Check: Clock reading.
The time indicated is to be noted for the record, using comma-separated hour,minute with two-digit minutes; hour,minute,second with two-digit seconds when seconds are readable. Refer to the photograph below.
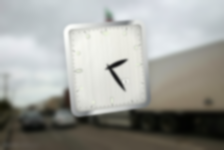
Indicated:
2,25
